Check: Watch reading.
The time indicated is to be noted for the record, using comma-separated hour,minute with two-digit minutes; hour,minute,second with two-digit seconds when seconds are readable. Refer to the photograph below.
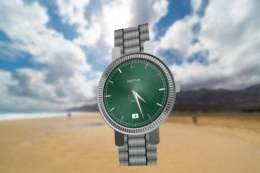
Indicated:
4,27
